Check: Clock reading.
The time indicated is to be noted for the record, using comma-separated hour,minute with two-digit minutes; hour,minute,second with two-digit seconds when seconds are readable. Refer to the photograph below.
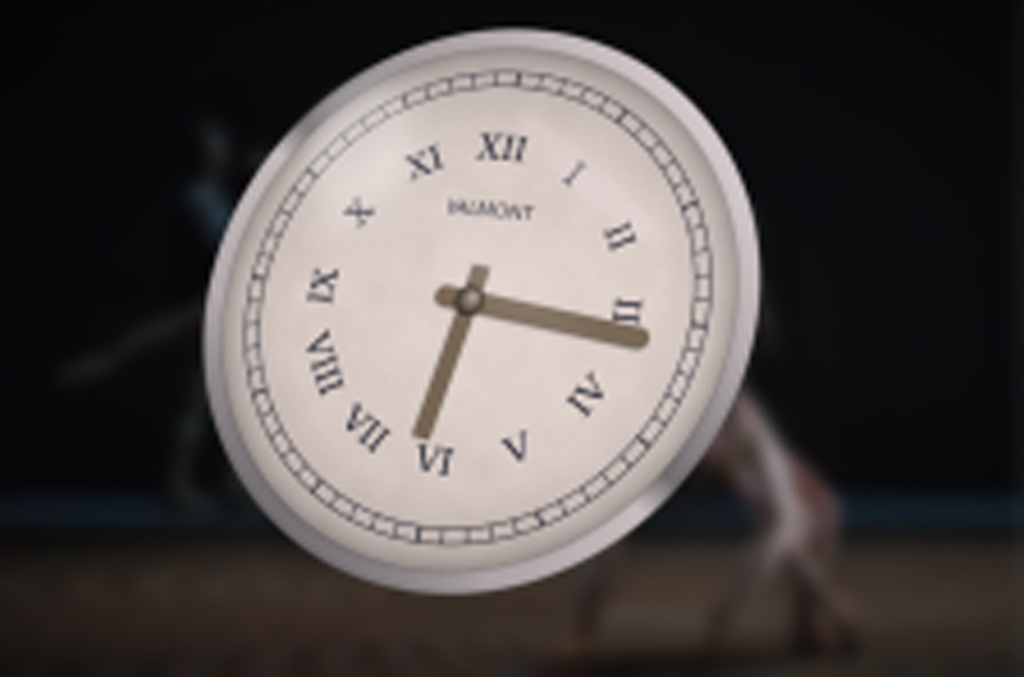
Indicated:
6,16
